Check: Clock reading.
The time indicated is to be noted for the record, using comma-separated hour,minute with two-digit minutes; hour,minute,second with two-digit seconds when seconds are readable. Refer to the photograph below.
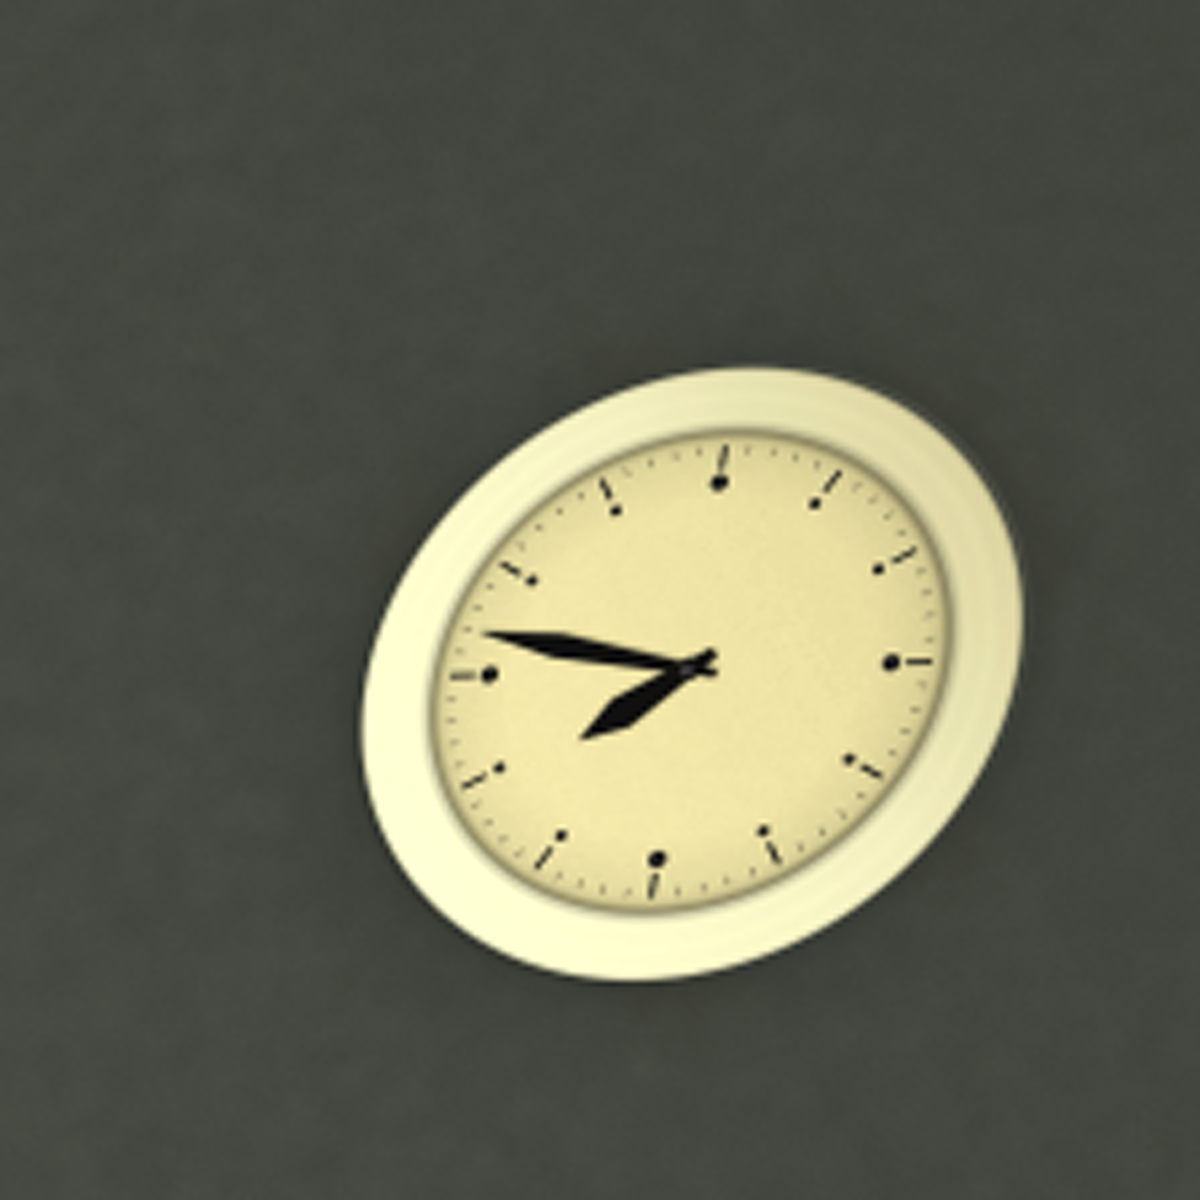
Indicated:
7,47
